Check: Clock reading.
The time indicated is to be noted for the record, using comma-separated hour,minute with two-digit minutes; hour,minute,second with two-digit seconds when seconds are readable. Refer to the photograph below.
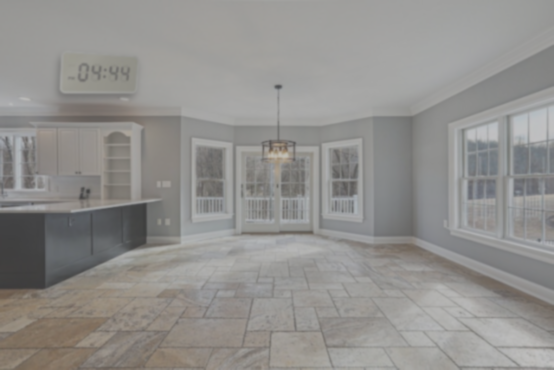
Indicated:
4,44
